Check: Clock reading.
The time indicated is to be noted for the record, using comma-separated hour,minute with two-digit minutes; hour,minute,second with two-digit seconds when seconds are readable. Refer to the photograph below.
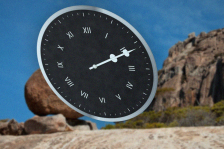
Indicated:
2,11
